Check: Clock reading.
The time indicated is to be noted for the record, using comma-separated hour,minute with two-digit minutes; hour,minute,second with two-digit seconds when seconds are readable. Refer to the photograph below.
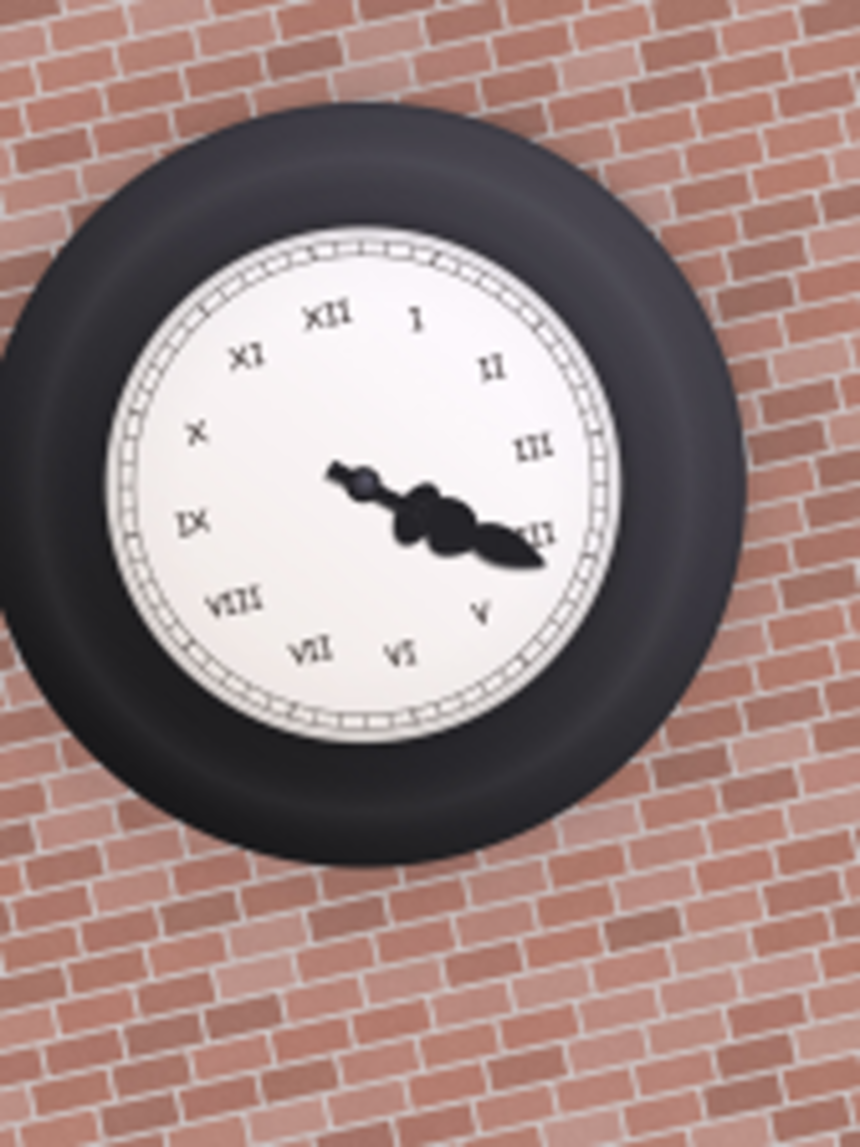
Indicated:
4,21
